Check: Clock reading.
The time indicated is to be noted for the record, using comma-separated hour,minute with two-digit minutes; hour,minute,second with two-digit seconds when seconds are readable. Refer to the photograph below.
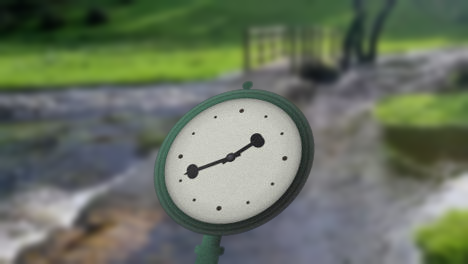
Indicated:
1,41
